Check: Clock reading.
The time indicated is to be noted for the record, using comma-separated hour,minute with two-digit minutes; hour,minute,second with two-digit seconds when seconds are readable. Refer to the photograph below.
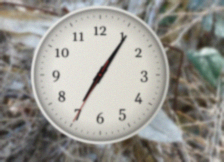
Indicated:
7,05,35
